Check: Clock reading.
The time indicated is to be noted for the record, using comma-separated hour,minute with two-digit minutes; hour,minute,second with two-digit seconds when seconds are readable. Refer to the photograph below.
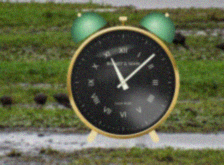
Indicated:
11,08
